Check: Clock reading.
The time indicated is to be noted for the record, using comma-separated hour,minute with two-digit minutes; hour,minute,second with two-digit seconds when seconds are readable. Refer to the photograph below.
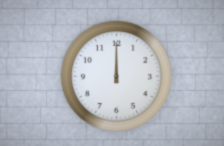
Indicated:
12,00
